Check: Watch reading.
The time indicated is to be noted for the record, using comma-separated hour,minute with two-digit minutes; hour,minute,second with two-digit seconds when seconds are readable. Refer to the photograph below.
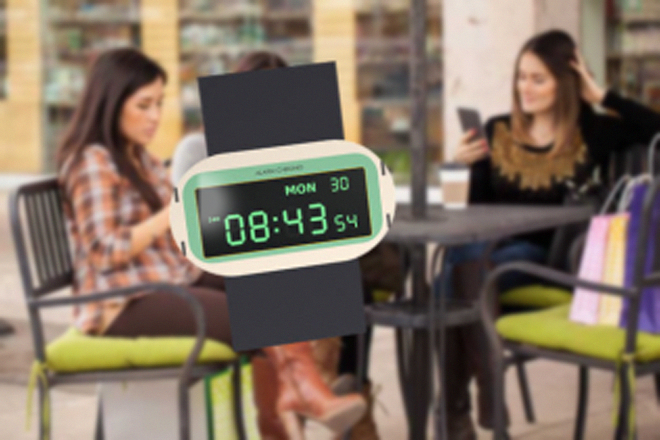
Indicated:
8,43,54
